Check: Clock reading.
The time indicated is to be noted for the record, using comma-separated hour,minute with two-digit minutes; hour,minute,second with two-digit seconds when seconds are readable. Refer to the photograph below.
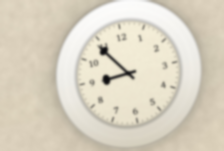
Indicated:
8,54
